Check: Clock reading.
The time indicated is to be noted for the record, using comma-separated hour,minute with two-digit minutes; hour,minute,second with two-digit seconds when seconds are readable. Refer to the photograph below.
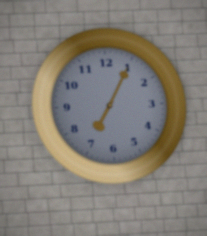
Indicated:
7,05
